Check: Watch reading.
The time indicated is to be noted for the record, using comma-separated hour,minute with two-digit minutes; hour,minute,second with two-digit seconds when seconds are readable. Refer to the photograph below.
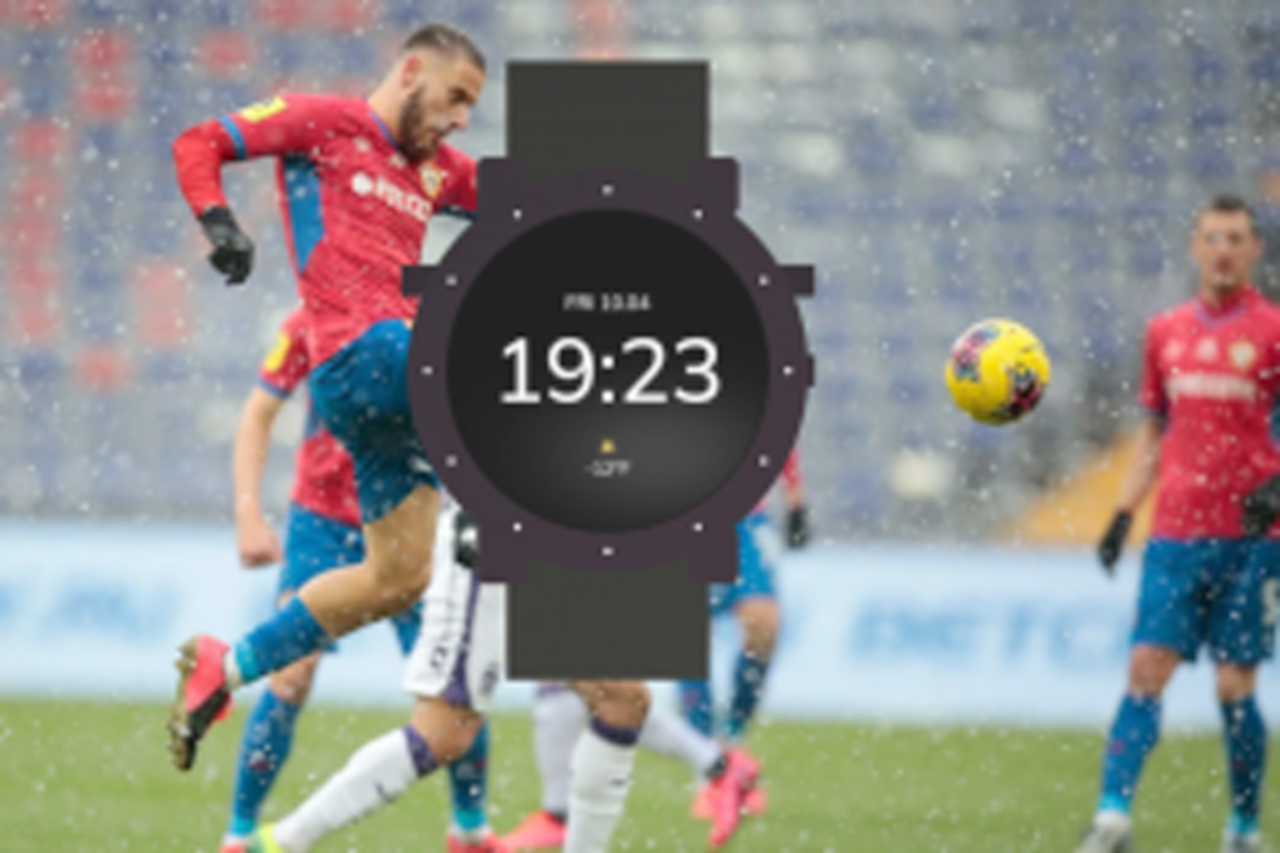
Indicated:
19,23
